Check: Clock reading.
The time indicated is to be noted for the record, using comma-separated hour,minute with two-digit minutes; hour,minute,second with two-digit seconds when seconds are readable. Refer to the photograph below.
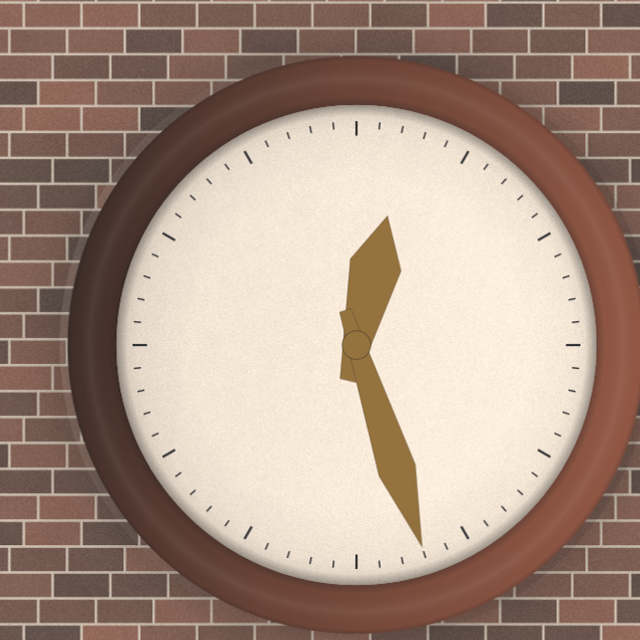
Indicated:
12,27
